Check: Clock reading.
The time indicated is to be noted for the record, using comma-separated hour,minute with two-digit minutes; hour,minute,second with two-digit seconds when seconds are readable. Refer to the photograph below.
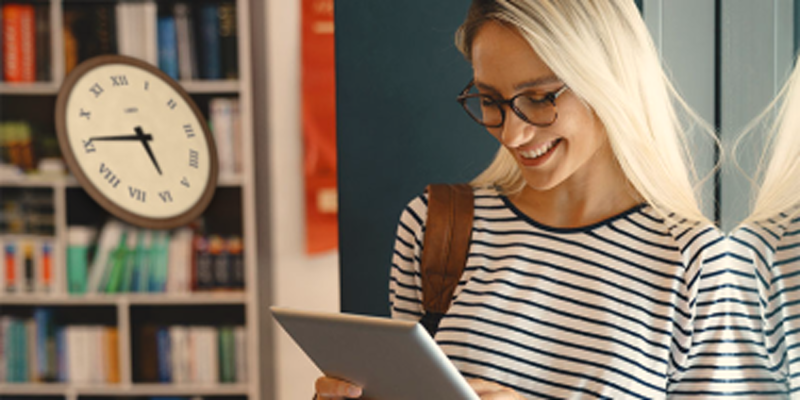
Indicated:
5,46
